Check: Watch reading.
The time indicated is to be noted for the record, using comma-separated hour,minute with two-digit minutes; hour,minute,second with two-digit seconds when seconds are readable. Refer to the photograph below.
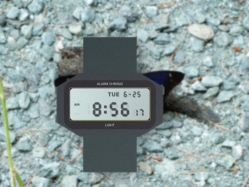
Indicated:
8,56,17
